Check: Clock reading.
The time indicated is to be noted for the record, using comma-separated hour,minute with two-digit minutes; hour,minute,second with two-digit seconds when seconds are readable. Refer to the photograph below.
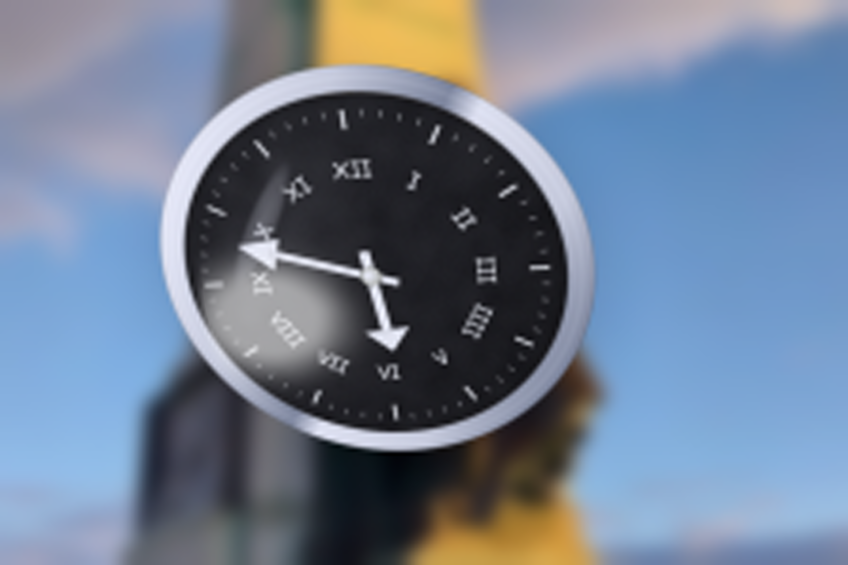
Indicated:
5,48
